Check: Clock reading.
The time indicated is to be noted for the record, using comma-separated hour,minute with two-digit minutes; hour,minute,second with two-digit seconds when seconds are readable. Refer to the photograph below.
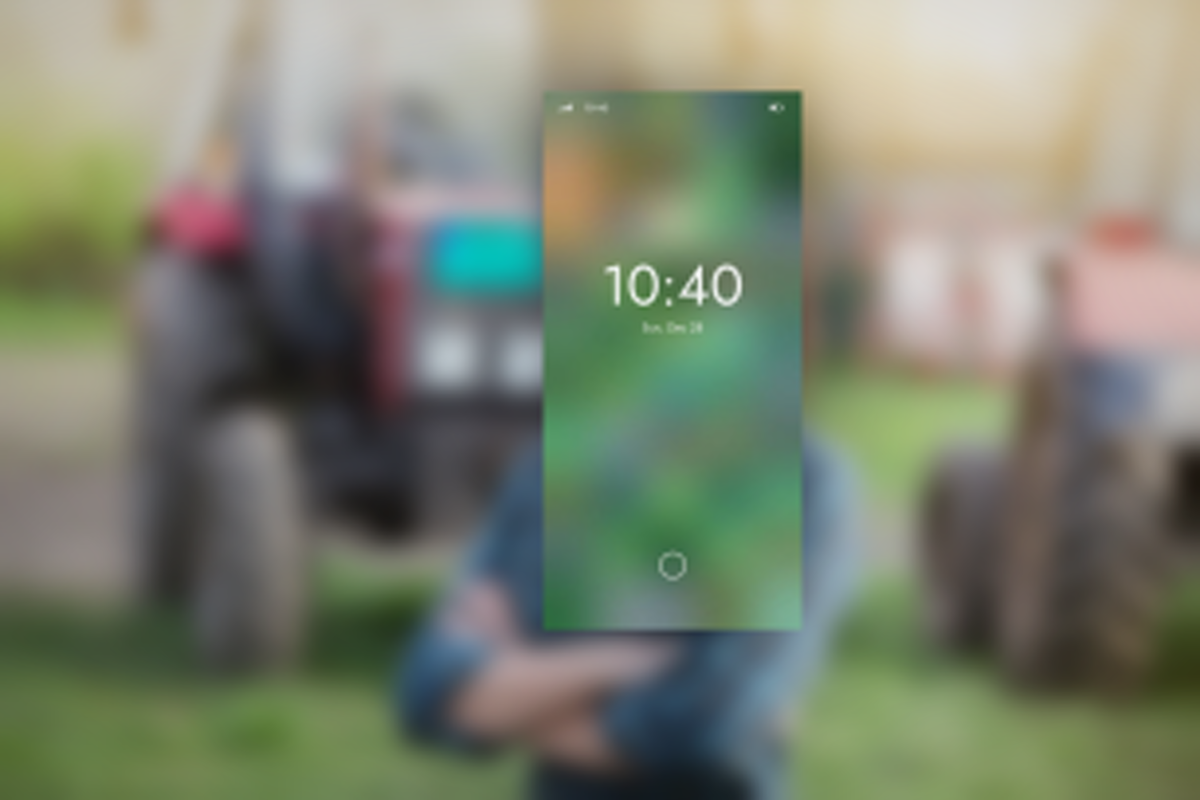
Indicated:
10,40
